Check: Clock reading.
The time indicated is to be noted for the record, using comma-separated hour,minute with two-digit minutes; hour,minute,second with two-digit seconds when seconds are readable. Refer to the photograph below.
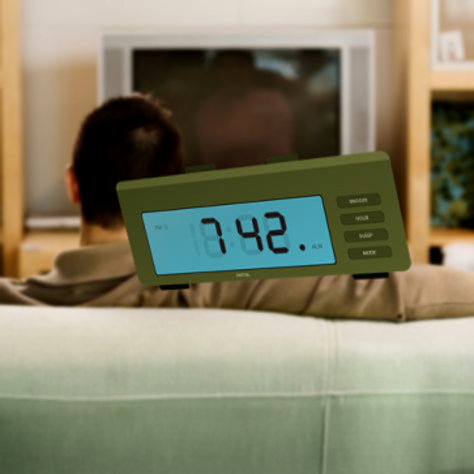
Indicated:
7,42
